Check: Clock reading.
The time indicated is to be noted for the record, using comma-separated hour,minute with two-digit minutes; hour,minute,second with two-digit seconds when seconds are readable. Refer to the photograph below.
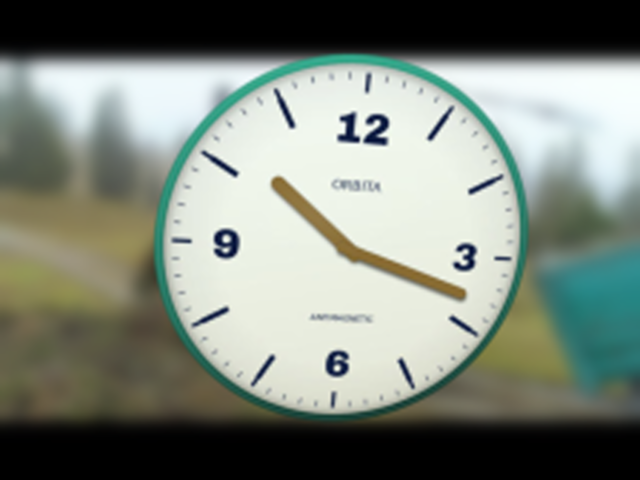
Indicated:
10,18
